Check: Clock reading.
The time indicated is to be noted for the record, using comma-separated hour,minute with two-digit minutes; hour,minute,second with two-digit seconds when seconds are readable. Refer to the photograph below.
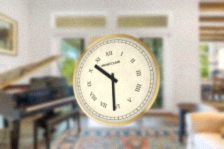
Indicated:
10,31
